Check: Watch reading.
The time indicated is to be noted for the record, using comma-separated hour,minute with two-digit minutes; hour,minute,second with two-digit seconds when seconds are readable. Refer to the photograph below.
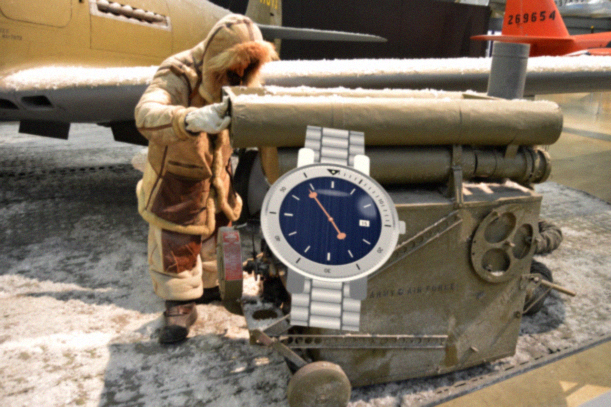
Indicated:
4,54
